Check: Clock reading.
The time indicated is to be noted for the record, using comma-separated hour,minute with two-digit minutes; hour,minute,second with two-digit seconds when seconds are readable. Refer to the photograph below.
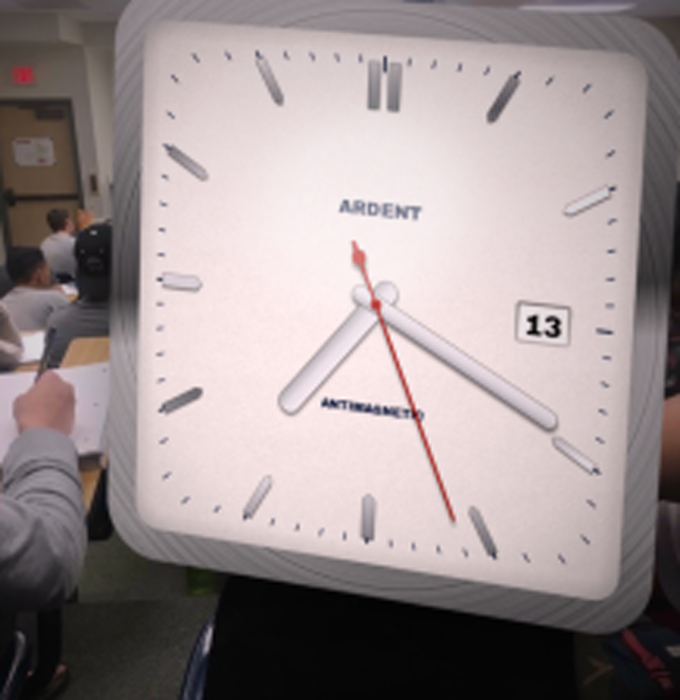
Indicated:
7,19,26
